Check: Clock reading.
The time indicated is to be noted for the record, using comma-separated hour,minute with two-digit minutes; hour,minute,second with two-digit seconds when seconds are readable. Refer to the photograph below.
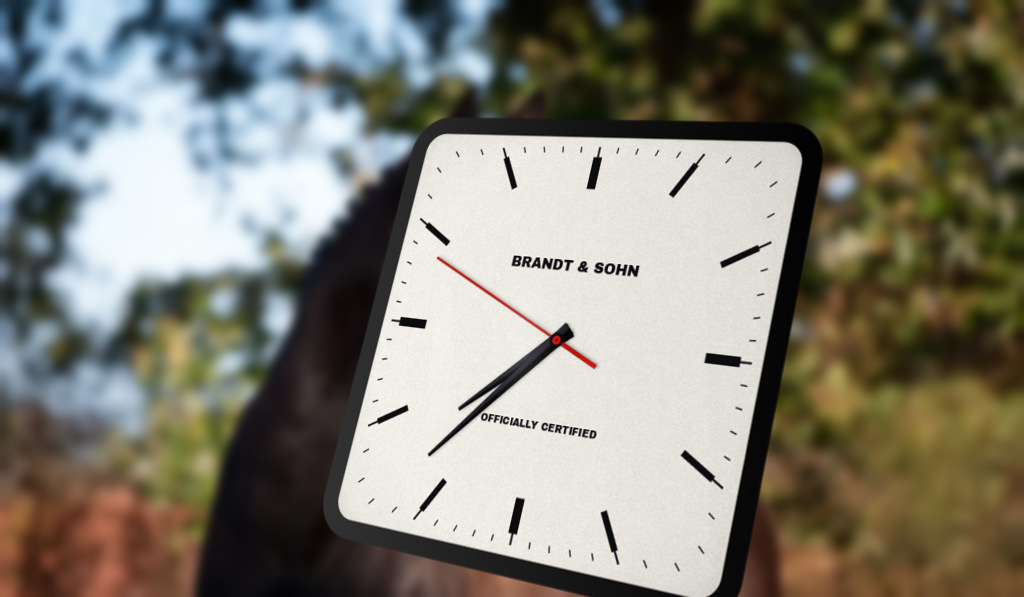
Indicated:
7,36,49
